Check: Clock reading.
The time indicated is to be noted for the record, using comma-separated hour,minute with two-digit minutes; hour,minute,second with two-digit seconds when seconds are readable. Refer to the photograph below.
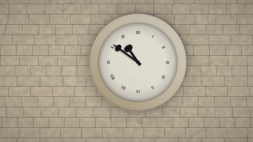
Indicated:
10,51
